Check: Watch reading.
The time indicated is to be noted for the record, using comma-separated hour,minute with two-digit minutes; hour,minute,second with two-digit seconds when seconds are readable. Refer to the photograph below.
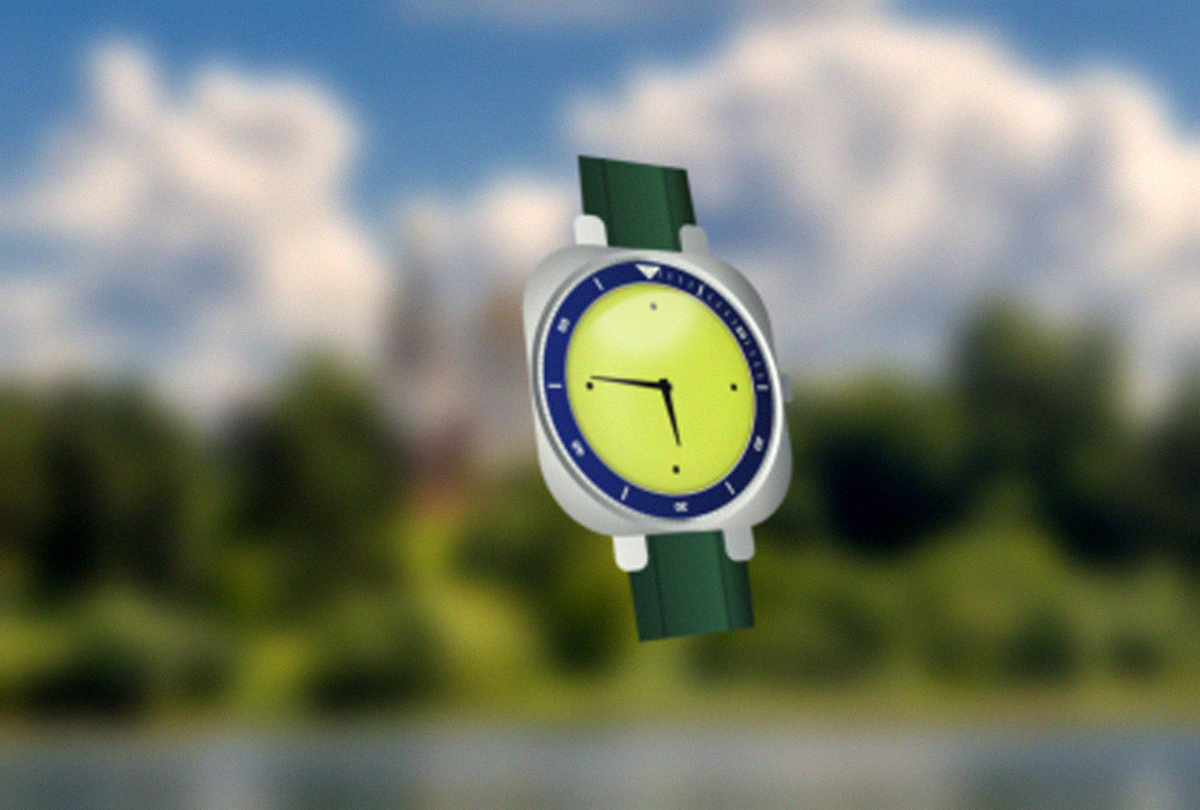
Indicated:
5,46
